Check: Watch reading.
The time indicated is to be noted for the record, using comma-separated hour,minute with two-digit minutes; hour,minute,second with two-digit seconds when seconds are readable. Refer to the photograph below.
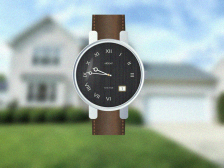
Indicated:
9,46
